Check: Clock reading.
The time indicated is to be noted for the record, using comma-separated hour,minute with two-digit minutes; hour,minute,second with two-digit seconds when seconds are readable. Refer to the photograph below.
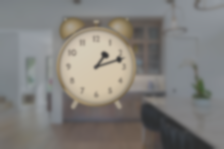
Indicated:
1,12
